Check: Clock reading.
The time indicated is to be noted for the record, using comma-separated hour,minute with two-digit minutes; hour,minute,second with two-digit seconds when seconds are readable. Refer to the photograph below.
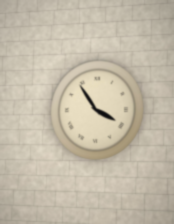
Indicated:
3,54
